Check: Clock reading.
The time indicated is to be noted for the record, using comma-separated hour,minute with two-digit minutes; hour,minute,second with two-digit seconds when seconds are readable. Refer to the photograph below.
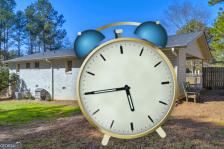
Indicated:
5,45
